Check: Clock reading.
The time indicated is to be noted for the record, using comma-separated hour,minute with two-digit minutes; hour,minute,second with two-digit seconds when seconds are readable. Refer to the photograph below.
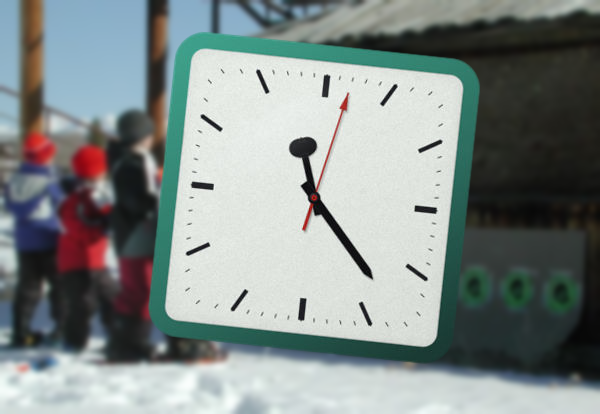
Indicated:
11,23,02
